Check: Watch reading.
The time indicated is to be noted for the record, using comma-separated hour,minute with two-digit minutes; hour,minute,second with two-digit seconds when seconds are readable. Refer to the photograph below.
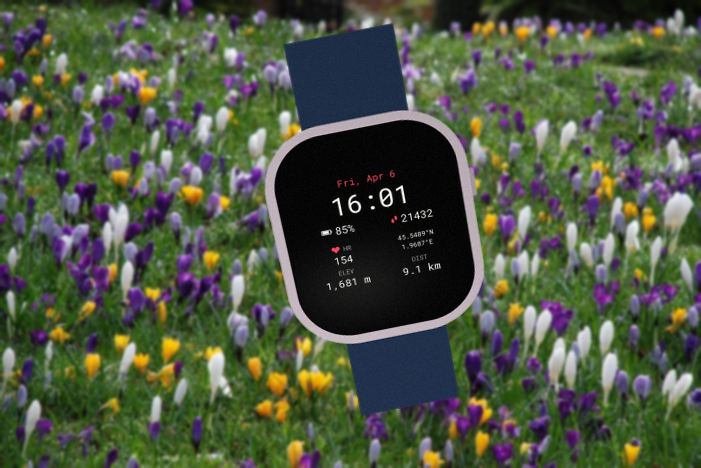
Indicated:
16,01
